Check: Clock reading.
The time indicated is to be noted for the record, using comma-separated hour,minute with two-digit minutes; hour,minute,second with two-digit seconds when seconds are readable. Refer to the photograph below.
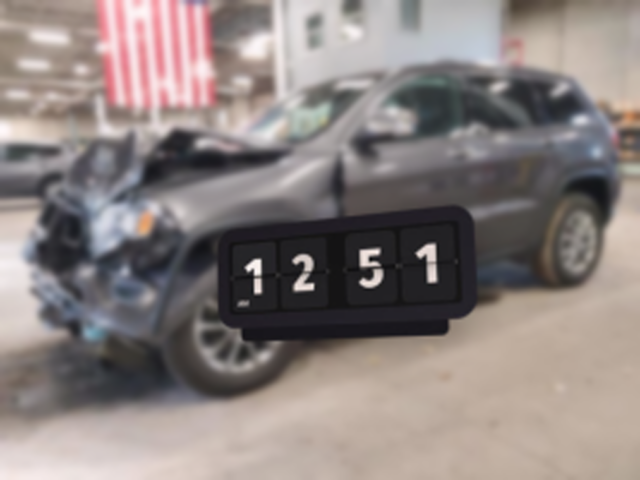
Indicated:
12,51
